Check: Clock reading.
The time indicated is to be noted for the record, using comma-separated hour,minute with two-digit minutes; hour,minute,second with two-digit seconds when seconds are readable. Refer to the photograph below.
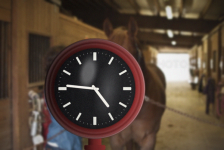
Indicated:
4,46
